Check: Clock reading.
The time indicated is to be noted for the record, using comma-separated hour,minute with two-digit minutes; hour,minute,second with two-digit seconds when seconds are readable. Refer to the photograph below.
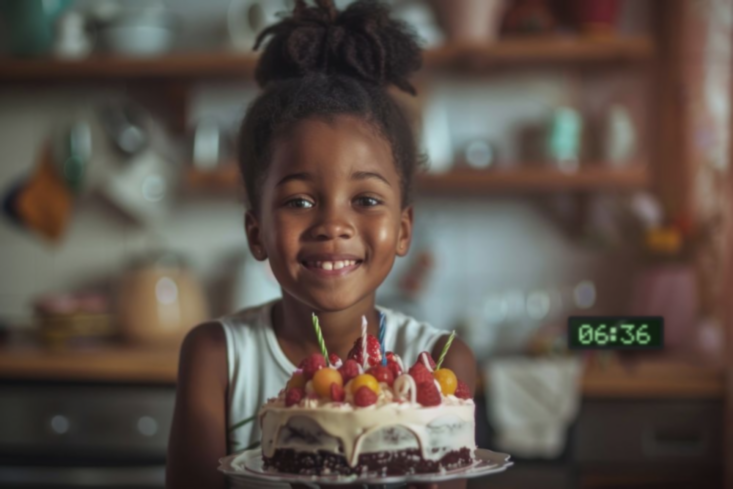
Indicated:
6,36
